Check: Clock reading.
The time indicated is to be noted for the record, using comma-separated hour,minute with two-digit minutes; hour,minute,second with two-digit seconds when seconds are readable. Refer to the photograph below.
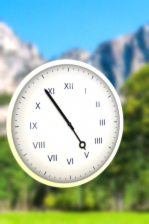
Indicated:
4,54
